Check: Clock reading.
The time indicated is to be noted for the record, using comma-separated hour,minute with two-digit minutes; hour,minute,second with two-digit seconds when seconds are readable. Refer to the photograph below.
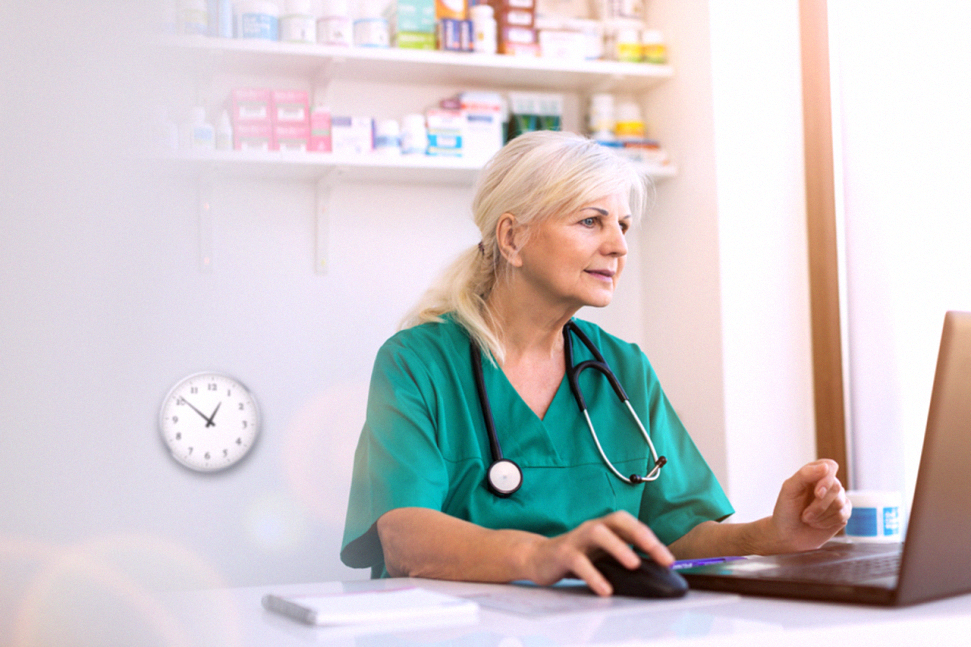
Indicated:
12,51
